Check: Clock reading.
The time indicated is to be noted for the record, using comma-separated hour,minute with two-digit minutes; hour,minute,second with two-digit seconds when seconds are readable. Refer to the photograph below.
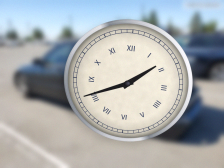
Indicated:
1,41
